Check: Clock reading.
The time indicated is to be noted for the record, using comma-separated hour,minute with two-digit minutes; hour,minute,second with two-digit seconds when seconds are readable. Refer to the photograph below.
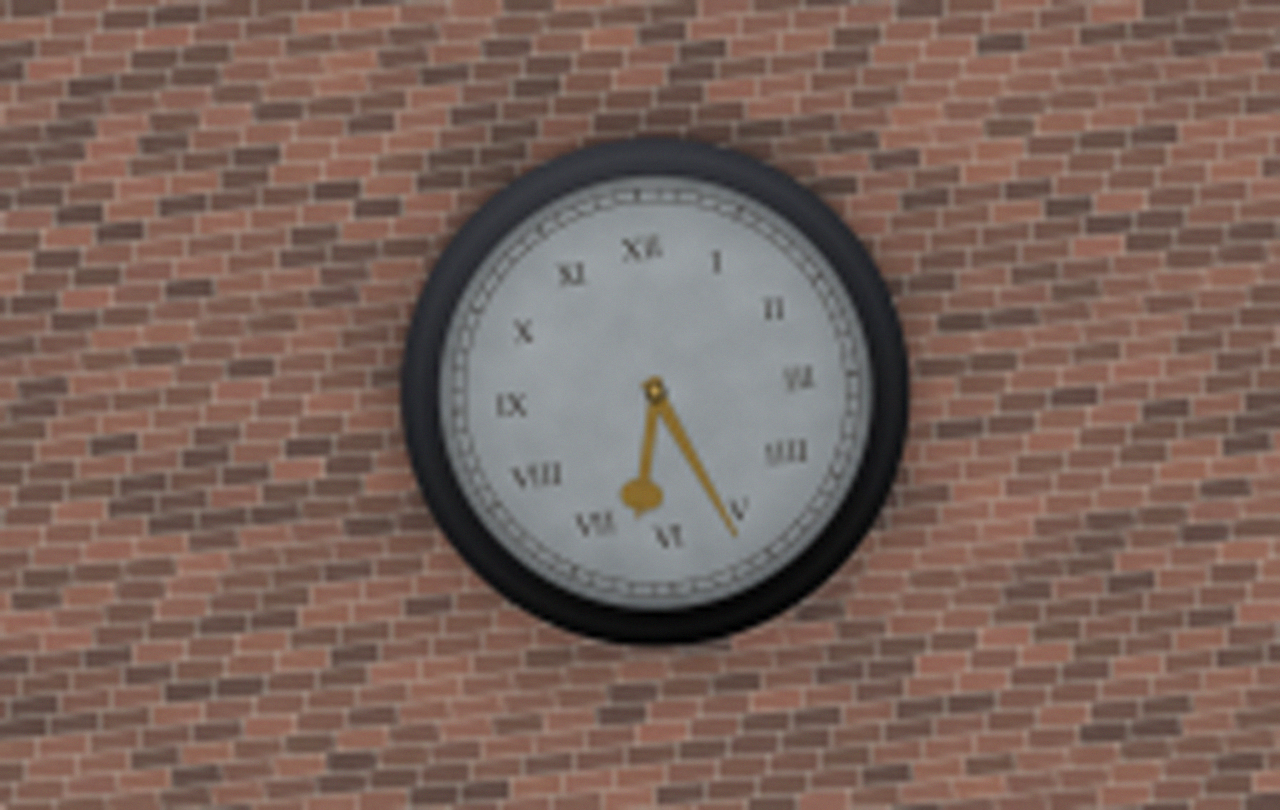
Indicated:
6,26
